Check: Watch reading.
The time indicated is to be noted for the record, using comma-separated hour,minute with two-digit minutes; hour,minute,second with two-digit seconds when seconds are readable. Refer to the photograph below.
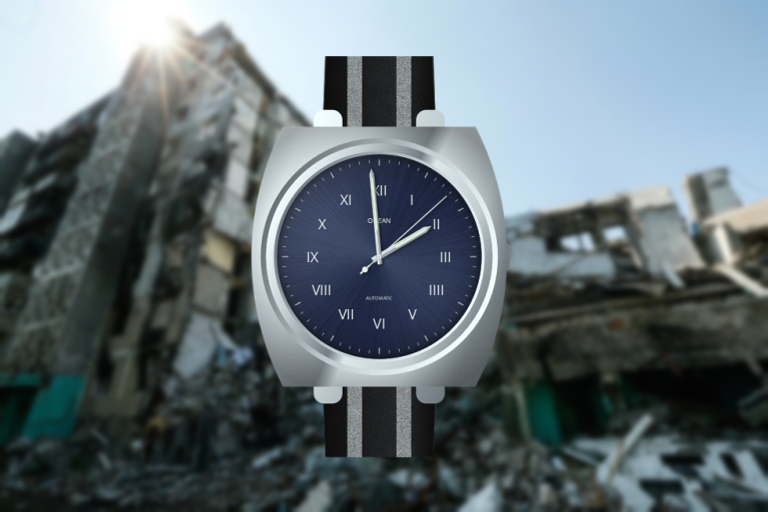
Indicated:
1,59,08
